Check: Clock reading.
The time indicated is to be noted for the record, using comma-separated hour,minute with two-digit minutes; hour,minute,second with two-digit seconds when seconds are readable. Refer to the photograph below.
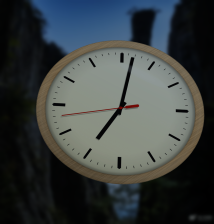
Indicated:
7,01,43
